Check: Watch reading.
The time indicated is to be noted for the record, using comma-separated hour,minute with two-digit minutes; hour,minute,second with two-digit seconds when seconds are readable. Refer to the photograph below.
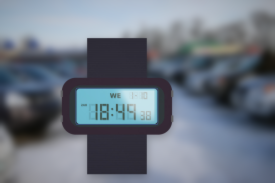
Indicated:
18,49,38
